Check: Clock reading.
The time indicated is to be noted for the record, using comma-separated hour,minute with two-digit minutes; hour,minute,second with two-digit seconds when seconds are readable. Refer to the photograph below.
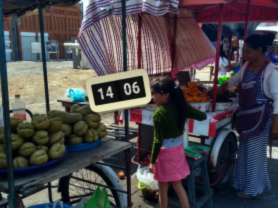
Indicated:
14,06
